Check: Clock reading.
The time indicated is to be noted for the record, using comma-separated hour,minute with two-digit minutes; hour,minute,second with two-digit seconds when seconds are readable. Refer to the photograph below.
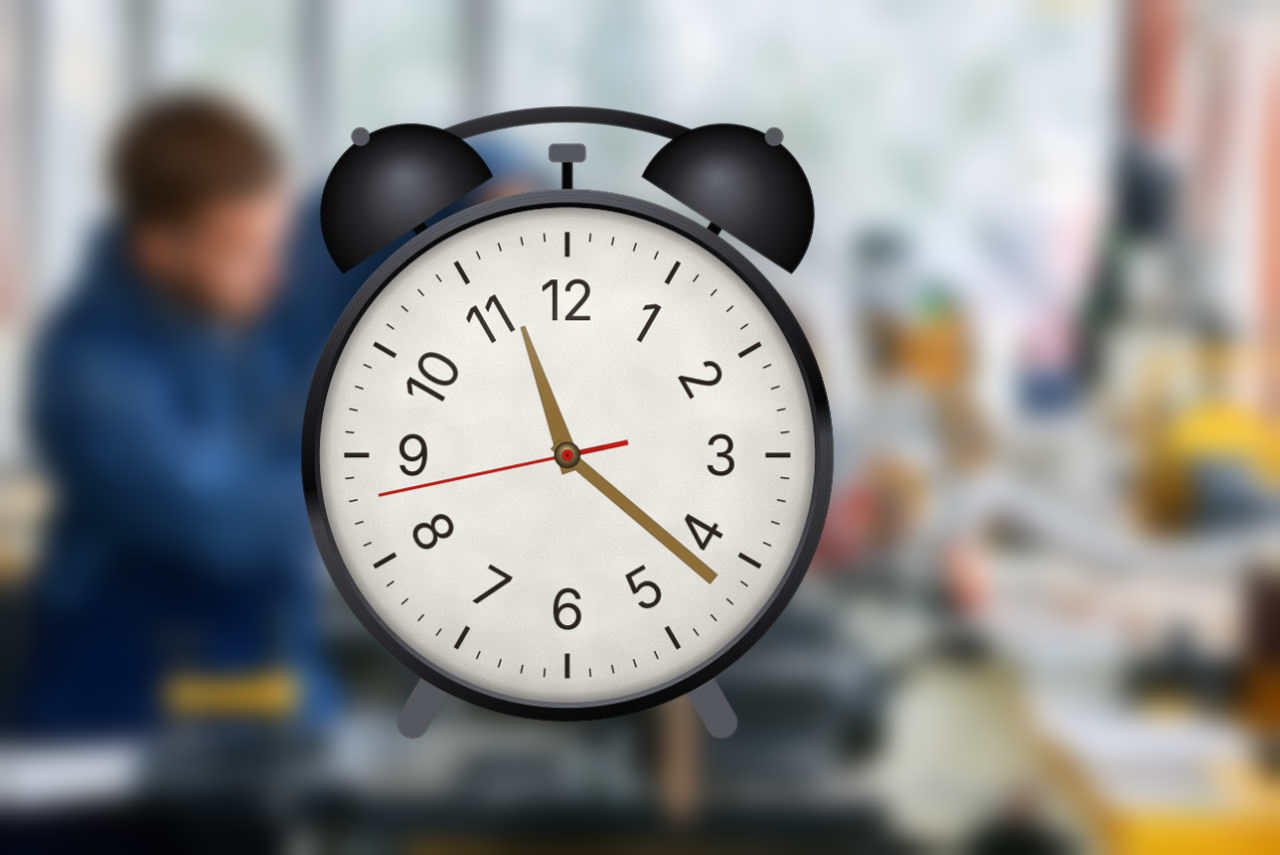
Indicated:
11,21,43
